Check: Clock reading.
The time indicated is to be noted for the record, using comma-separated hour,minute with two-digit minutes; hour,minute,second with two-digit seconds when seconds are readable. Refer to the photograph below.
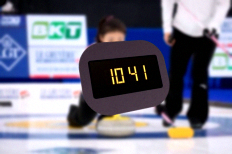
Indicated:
10,41
